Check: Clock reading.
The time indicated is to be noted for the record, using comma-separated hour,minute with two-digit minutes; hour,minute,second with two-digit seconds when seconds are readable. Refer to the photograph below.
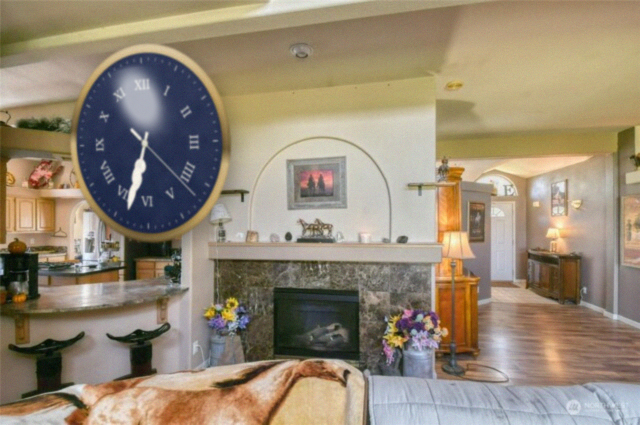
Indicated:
6,33,22
